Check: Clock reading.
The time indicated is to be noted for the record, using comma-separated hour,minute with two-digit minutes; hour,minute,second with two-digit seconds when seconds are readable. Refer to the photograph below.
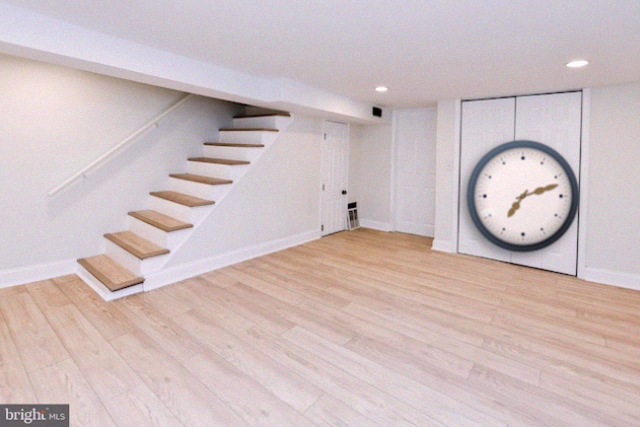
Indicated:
7,12
